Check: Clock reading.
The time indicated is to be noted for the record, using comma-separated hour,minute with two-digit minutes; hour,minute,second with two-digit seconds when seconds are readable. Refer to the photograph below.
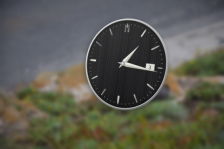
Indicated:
1,16
